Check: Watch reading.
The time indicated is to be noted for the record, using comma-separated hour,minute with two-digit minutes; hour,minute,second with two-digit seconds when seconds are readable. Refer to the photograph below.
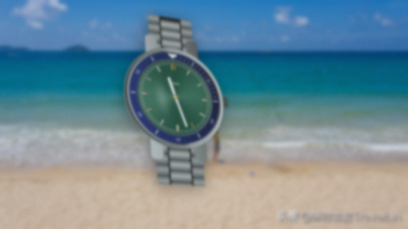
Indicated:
11,27
